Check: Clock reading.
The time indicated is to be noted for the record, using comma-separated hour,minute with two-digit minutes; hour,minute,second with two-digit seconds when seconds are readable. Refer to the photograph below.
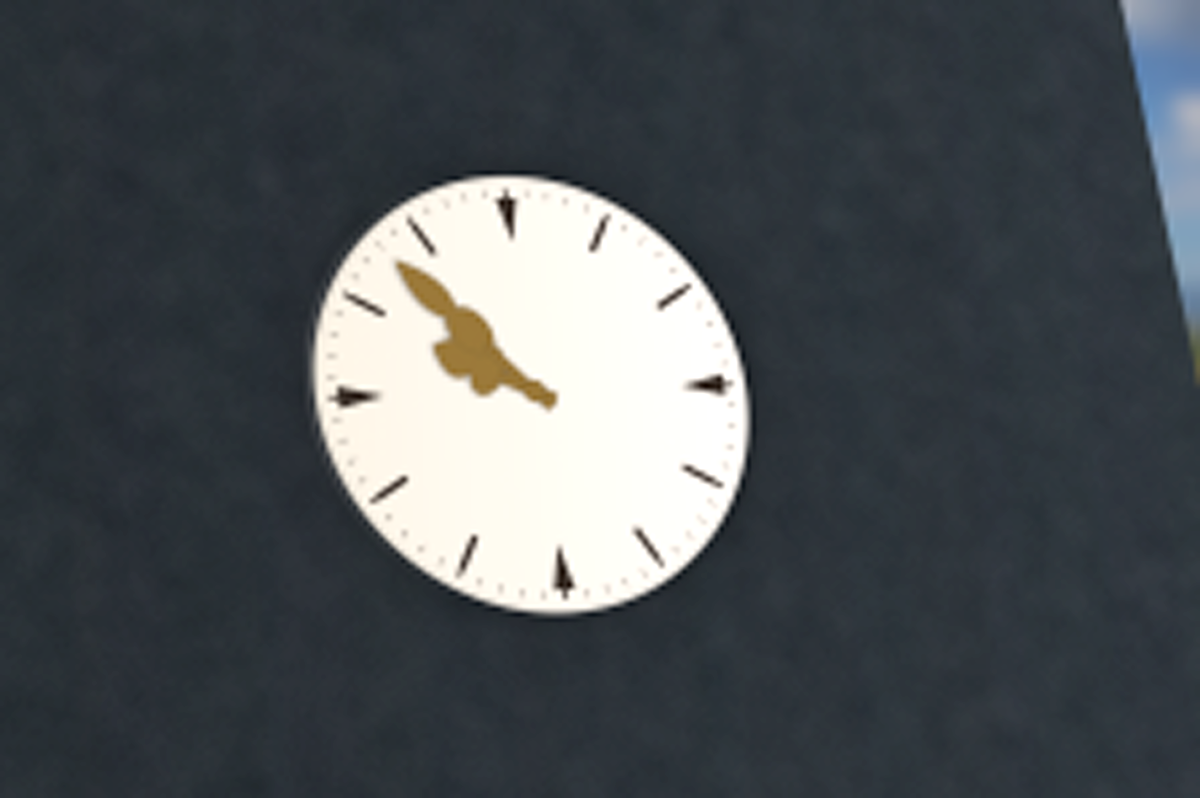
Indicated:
9,53
